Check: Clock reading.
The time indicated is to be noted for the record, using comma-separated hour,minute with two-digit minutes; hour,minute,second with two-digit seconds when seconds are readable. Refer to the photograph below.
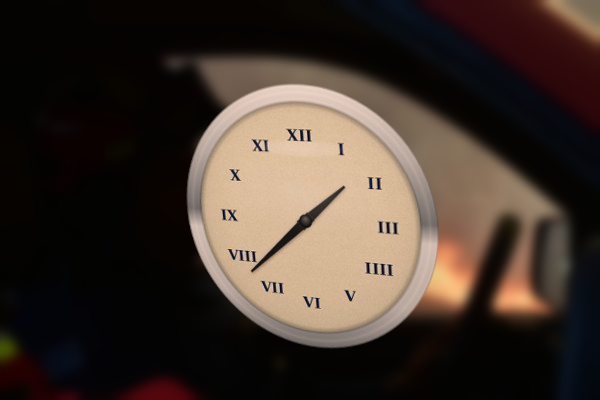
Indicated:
1,38
